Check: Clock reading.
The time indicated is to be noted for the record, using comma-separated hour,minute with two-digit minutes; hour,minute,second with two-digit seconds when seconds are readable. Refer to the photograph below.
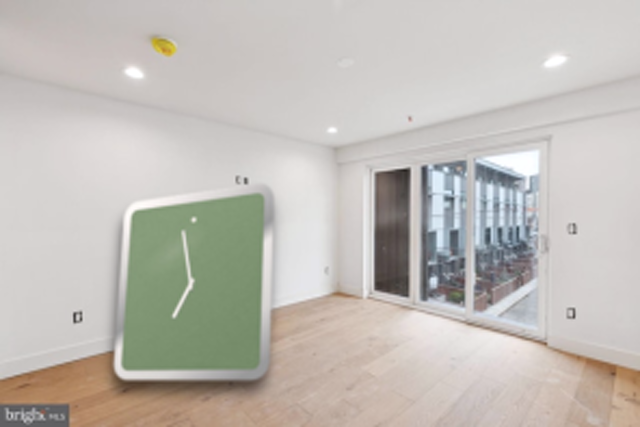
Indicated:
6,58
